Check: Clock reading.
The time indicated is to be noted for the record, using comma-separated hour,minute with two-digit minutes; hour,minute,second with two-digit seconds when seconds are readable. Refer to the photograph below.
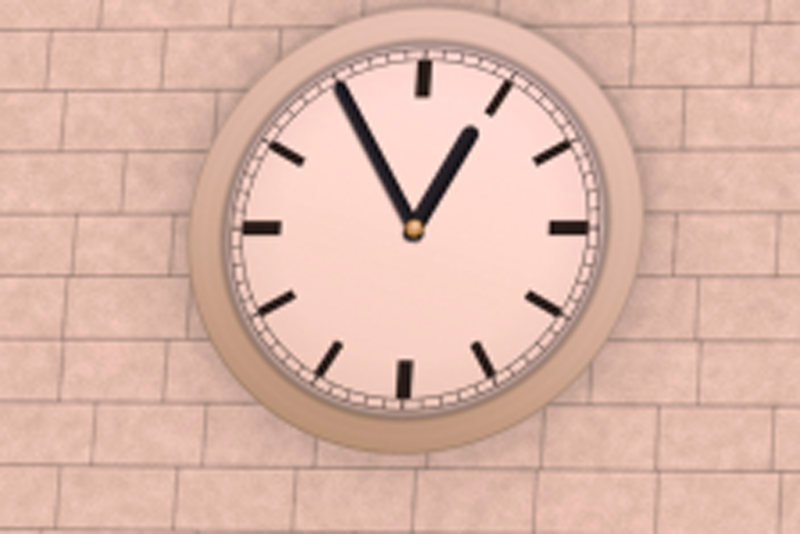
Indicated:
12,55
